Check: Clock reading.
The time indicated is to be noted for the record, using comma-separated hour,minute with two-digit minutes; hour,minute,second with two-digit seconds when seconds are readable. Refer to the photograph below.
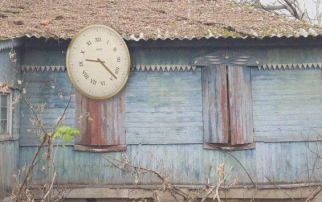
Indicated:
9,23
